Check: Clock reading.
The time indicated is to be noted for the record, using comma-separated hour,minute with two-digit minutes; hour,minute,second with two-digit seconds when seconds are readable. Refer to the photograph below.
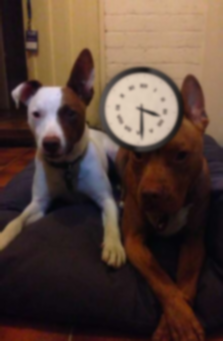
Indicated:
3,29
